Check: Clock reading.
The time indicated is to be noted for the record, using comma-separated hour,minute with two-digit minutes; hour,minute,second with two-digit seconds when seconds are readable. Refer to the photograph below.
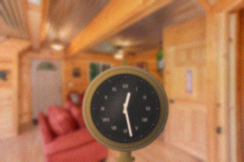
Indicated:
12,28
